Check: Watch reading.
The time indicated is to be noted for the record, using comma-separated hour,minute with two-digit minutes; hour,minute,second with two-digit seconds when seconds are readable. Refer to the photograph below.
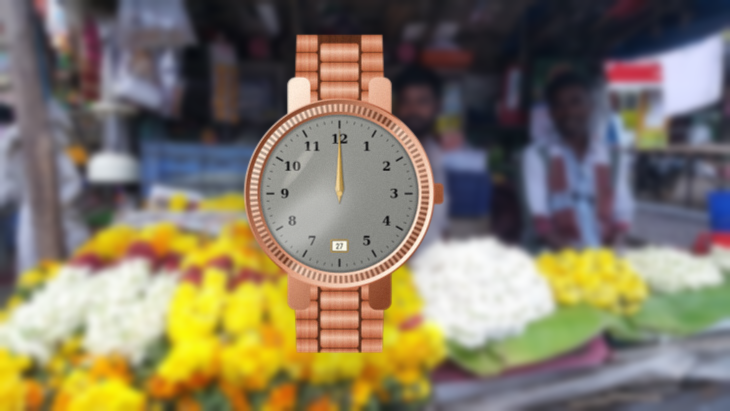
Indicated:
12,00
